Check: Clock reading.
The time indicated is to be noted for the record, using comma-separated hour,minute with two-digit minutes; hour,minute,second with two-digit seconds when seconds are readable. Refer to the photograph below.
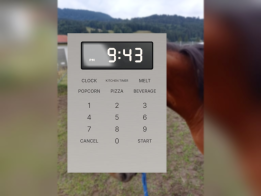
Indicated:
9,43
